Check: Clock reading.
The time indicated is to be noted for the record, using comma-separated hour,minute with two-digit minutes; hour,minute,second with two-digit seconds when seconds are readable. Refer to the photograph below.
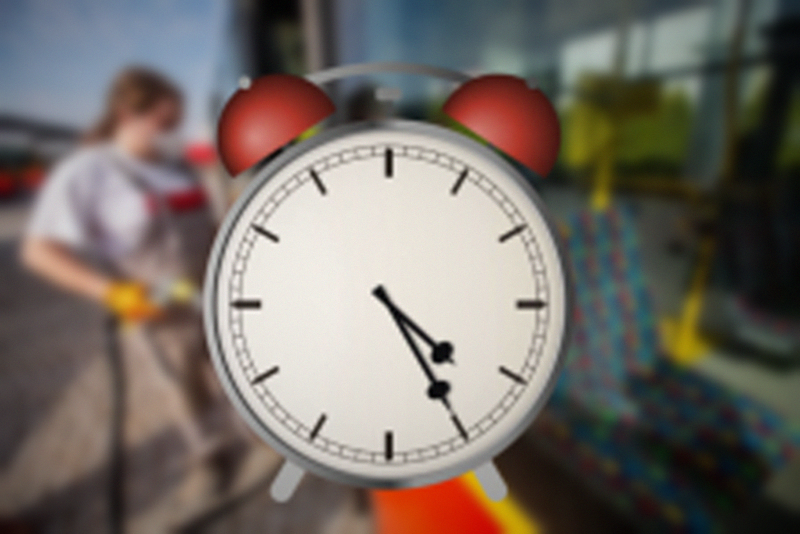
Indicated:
4,25
